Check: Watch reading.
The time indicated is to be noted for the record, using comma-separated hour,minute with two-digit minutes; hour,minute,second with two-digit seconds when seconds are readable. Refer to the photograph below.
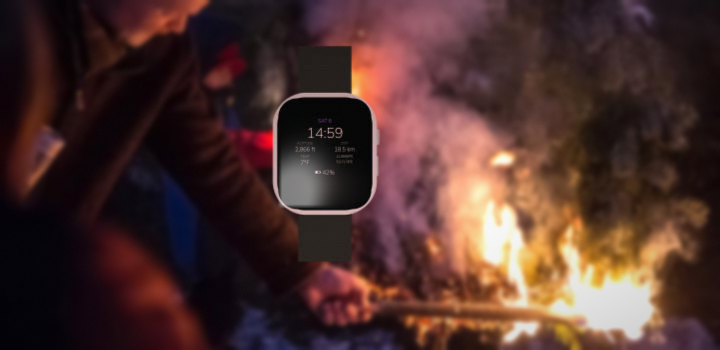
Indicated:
14,59
